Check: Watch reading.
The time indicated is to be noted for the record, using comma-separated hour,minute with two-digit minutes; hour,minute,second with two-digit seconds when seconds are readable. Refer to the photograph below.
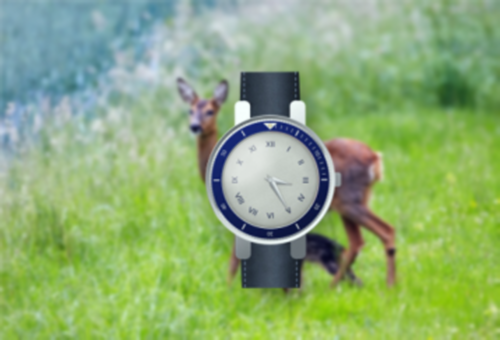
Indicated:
3,25
